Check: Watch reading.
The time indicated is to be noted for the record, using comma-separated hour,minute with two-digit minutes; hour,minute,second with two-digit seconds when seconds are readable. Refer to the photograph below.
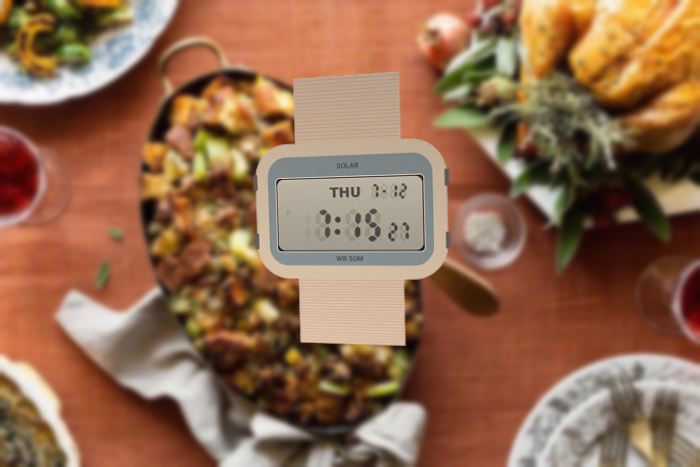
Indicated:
7,15,27
